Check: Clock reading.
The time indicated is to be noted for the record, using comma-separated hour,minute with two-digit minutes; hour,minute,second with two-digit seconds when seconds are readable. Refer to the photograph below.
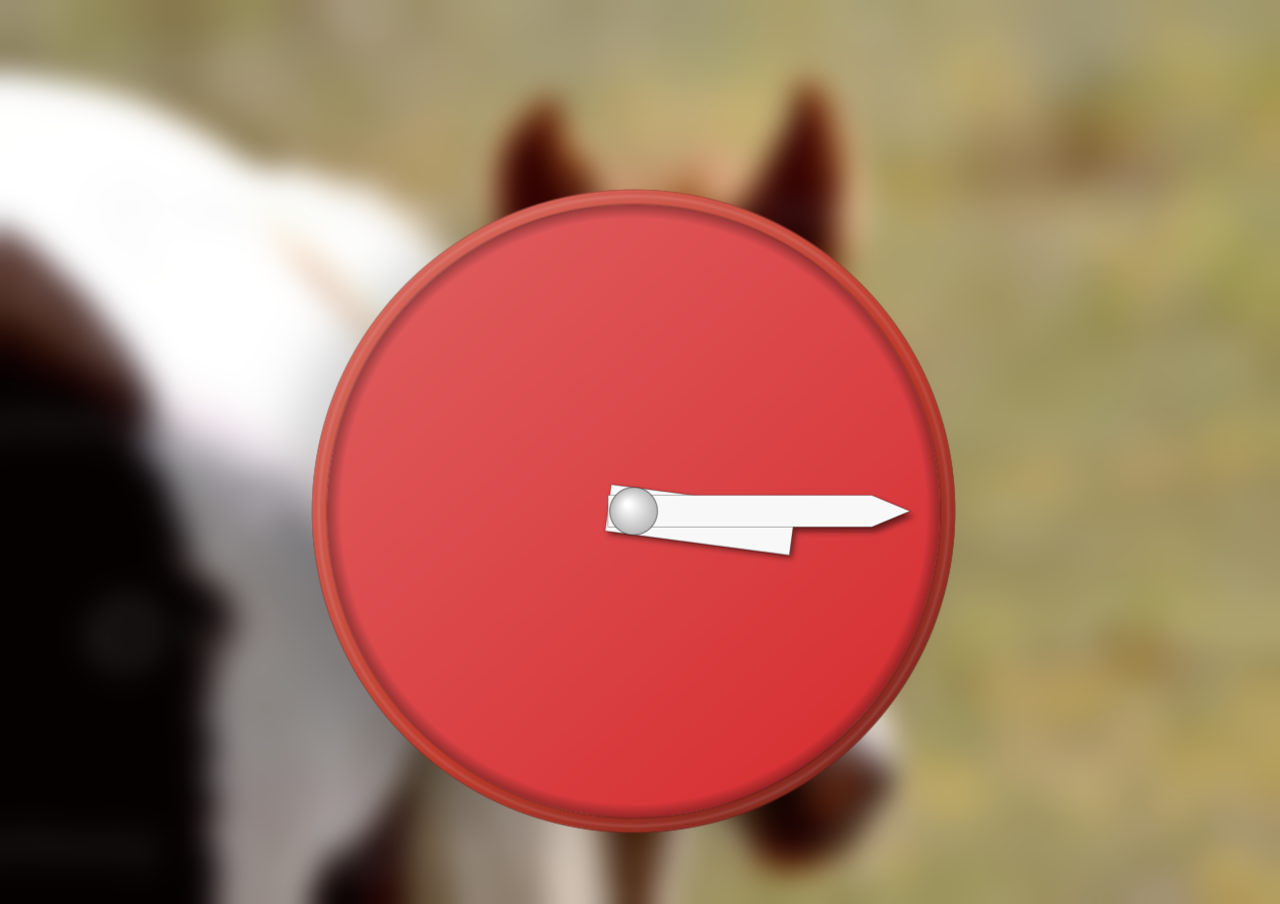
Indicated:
3,15
